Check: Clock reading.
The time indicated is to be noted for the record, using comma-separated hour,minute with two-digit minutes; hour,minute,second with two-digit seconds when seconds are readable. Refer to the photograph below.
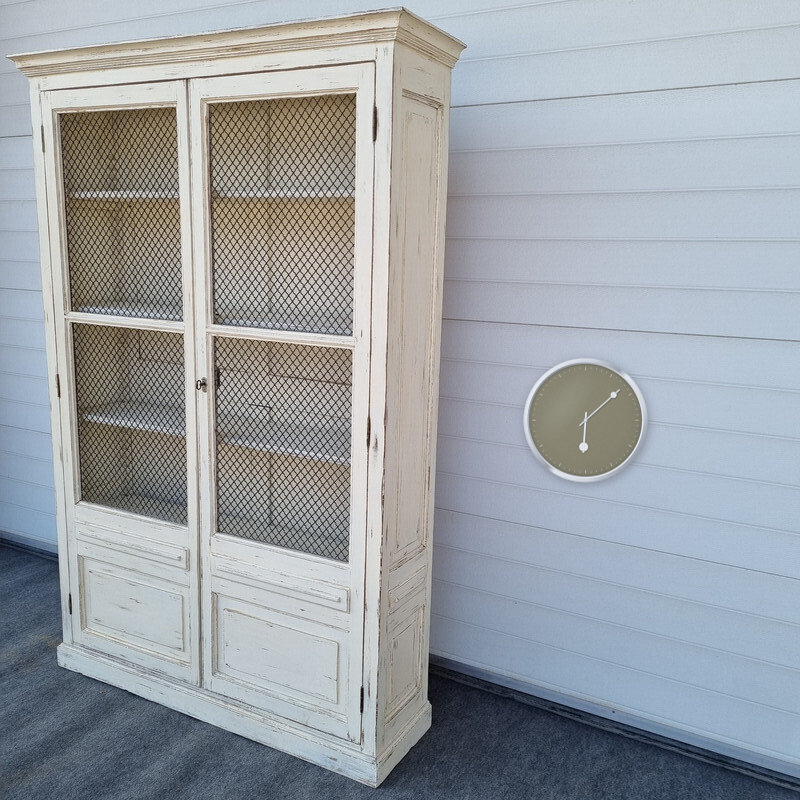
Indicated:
6,08
